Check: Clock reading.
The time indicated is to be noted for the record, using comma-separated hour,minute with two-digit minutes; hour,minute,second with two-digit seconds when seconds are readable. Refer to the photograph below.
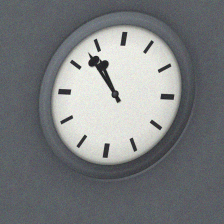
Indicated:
10,53
